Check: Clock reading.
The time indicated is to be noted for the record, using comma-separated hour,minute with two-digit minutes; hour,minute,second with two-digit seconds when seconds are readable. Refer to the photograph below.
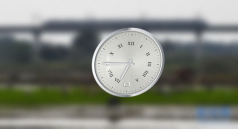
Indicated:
6,45
